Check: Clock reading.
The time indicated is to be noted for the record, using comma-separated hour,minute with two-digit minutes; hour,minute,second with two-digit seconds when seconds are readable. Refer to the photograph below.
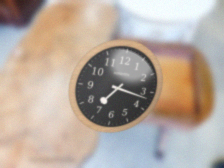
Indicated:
7,17
